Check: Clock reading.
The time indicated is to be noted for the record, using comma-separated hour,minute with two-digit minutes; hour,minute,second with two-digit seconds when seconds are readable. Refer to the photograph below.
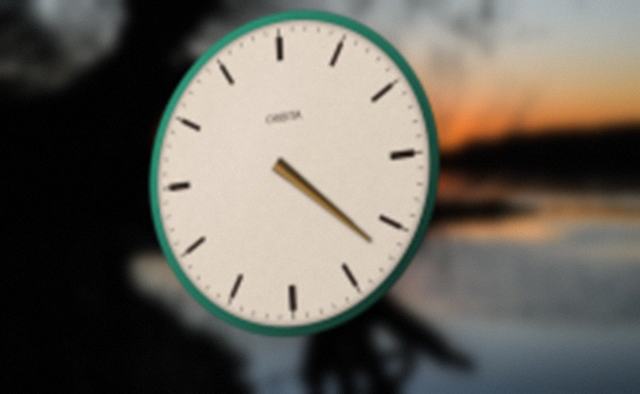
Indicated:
4,22
